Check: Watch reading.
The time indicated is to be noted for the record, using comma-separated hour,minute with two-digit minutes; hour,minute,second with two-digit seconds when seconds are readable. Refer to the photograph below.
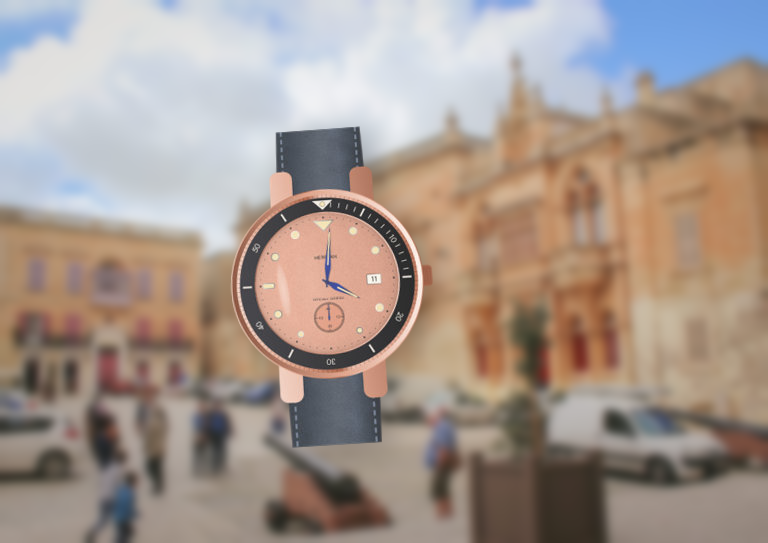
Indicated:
4,01
